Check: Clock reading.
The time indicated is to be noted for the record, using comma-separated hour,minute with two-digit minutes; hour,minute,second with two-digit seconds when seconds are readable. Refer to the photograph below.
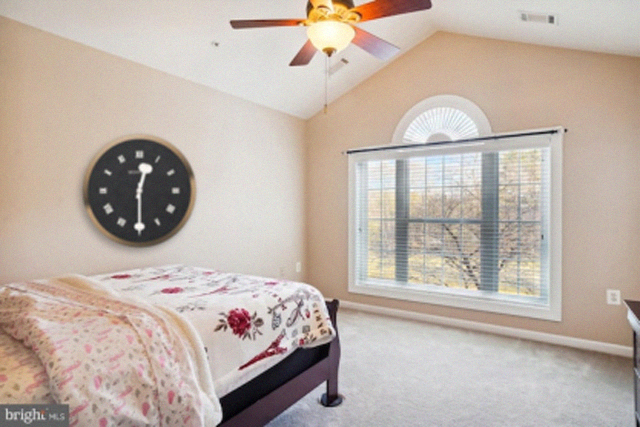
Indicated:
12,30
